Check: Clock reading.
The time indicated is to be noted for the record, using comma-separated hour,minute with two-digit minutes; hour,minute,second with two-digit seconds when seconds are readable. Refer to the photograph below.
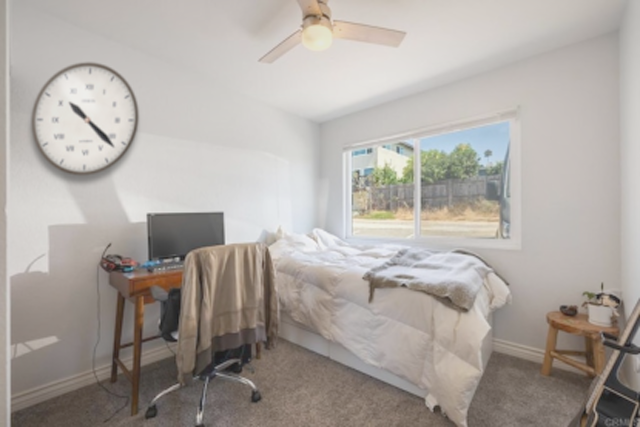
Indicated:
10,22
